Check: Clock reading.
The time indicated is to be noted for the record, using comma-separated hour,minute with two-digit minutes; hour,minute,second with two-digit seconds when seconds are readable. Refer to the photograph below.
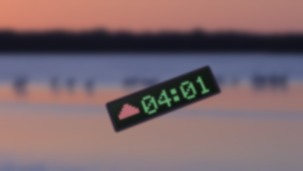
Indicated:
4,01
